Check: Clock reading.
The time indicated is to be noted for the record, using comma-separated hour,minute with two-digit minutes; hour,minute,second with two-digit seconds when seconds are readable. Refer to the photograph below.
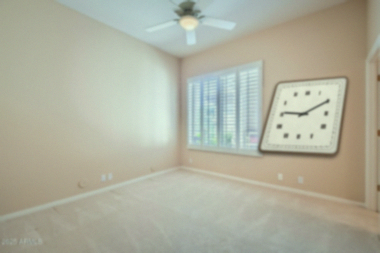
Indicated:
9,10
